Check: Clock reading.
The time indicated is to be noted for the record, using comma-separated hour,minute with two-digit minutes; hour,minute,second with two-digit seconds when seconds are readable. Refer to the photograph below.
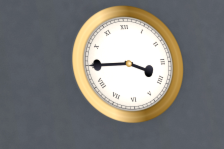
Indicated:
3,45
